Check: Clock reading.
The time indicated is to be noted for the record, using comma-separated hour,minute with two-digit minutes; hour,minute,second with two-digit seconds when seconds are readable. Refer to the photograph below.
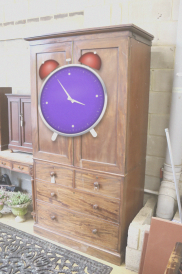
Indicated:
3,55
